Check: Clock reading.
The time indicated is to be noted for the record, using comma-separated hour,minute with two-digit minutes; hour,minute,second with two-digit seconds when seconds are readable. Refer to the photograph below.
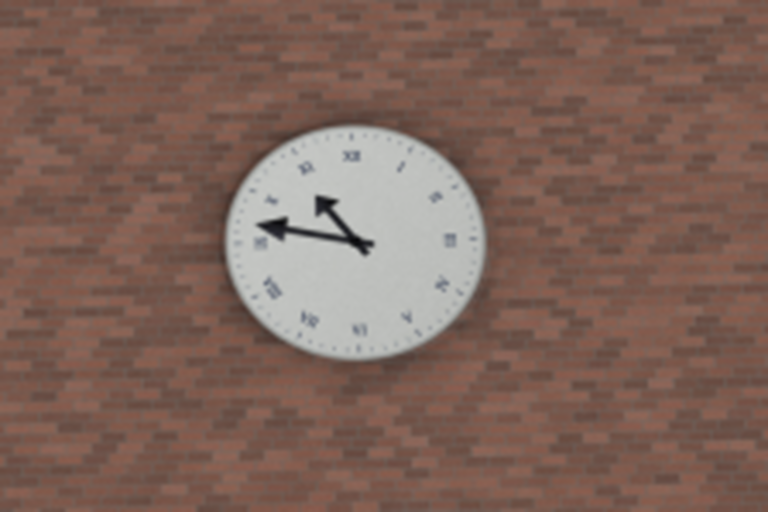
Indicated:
10,47
